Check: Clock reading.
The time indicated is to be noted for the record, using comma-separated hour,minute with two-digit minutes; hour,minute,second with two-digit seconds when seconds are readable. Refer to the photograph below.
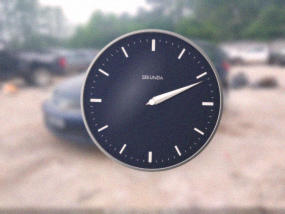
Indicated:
2,11
